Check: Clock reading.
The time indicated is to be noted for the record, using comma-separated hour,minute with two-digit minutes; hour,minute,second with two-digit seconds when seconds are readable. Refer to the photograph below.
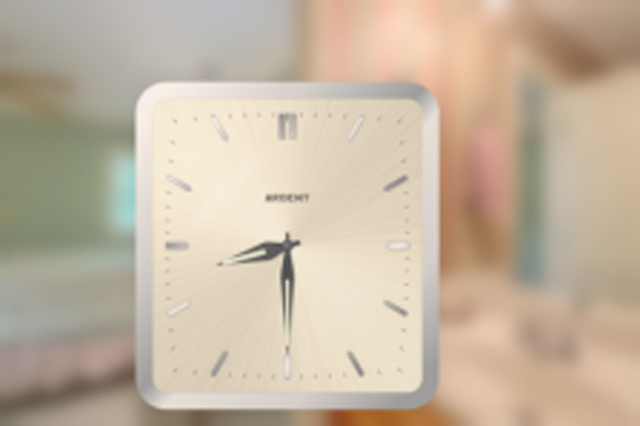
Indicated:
8,30
